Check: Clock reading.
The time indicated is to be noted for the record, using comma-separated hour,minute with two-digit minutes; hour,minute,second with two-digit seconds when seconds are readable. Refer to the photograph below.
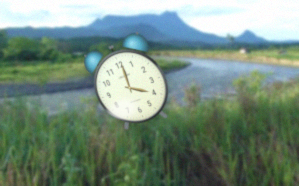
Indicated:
4,01
